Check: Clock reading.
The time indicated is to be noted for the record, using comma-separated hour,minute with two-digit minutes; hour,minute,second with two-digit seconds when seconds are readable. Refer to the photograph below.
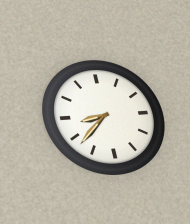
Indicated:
8,38
